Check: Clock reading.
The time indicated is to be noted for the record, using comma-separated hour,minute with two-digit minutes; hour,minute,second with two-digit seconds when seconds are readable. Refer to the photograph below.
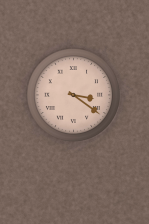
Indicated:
3,21
